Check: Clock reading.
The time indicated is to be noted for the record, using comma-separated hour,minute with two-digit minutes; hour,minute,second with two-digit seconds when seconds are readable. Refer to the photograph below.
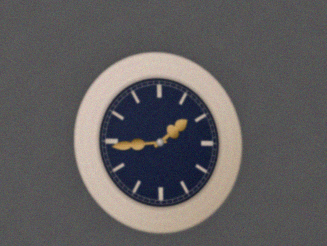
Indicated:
1,44
